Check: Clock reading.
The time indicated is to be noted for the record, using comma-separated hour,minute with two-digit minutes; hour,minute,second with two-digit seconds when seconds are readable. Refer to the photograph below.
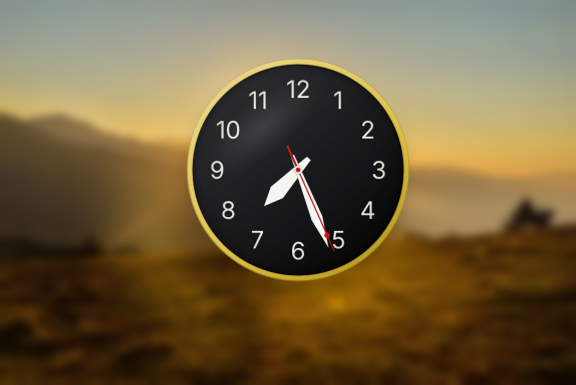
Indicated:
7,26,26
